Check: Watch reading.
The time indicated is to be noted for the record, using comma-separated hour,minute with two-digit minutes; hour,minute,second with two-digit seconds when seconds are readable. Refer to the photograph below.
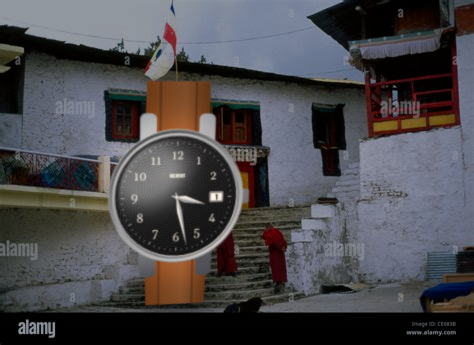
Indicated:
3,28
